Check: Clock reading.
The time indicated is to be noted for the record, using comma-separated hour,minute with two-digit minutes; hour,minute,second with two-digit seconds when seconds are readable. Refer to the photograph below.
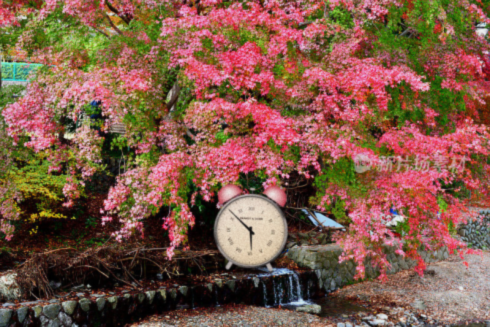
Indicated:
5,52
